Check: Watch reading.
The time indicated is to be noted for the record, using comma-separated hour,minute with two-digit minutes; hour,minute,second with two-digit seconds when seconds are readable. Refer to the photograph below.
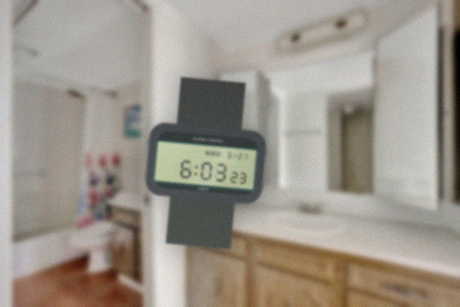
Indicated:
6,03,23
